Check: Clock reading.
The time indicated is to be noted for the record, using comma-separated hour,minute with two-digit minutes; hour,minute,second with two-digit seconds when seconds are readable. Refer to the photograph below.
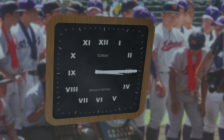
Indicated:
3,15
